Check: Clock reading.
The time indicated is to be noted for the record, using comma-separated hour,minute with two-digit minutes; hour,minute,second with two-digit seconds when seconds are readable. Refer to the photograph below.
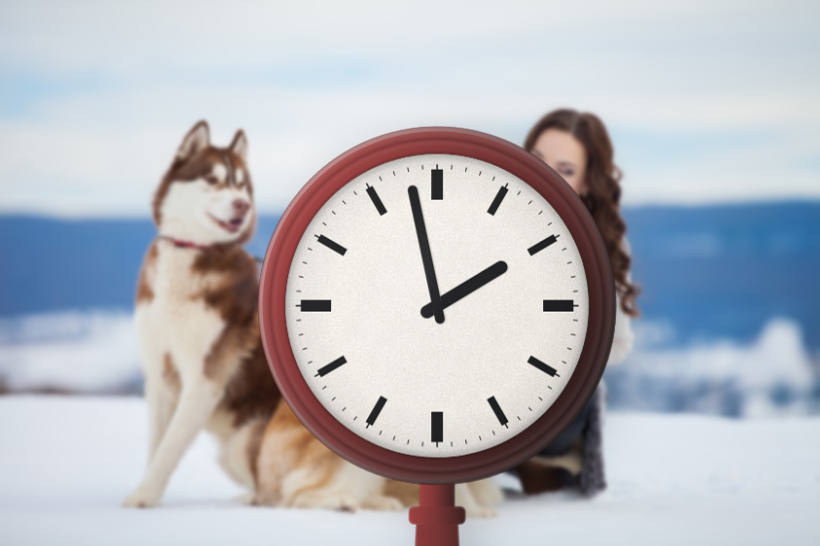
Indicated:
1,58
